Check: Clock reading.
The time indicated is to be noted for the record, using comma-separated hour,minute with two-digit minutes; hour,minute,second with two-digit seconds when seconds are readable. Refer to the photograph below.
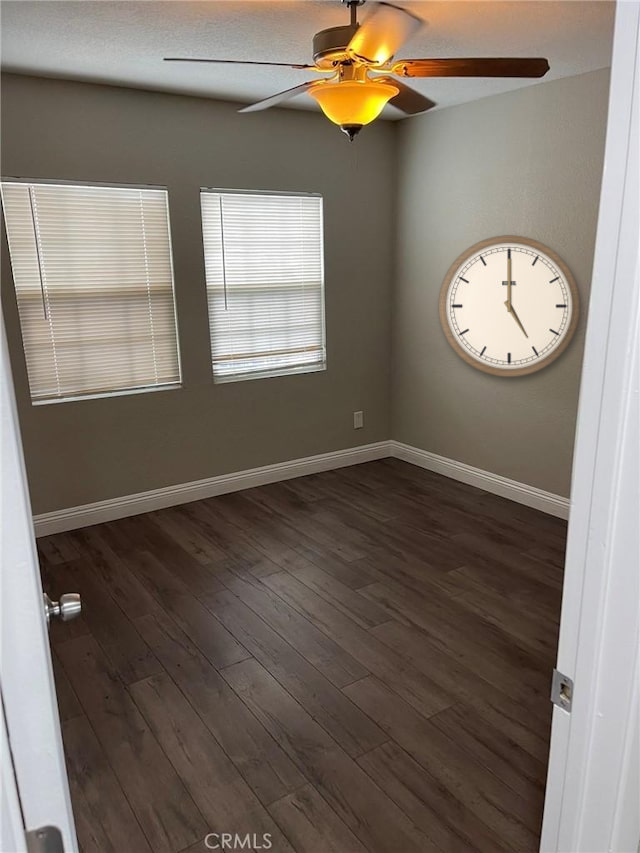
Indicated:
5,00
